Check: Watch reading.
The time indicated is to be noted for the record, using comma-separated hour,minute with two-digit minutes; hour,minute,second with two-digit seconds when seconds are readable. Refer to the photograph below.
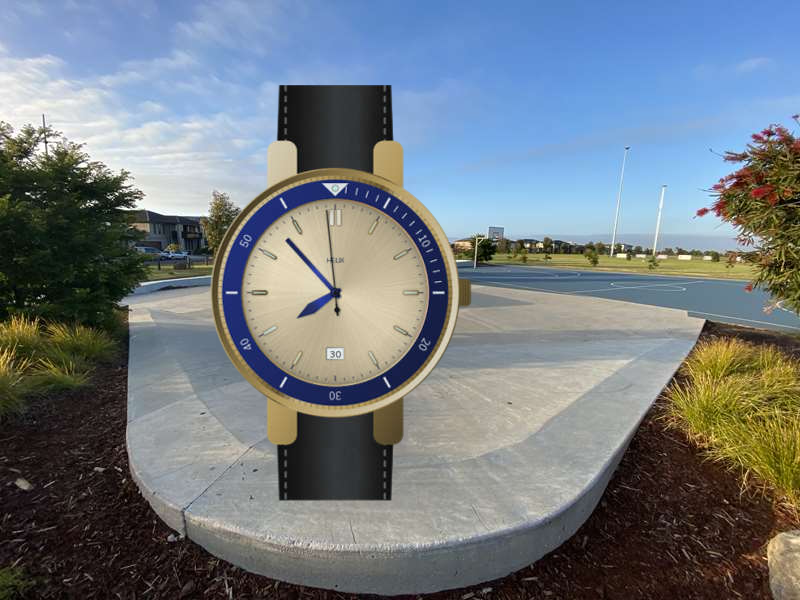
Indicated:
7,52,59
